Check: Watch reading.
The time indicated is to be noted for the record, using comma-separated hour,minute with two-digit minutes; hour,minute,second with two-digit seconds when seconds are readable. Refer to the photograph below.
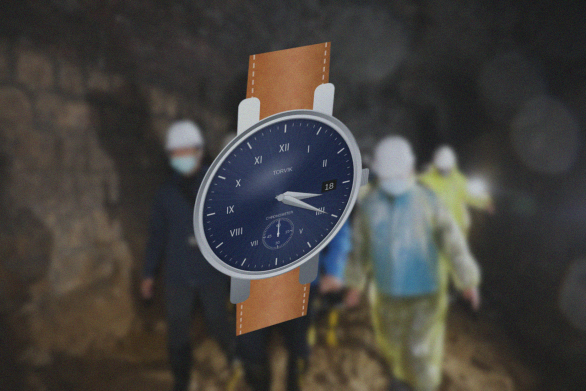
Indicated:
3,20
